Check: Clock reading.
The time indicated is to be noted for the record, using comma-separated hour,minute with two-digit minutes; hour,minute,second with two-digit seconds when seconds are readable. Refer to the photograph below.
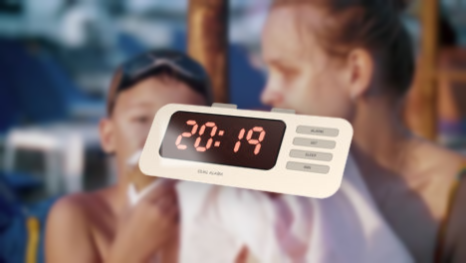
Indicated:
20,19
